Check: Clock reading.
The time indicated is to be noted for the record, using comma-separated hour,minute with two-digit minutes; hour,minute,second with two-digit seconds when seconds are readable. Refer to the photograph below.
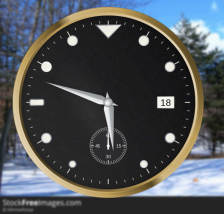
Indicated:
5,48
